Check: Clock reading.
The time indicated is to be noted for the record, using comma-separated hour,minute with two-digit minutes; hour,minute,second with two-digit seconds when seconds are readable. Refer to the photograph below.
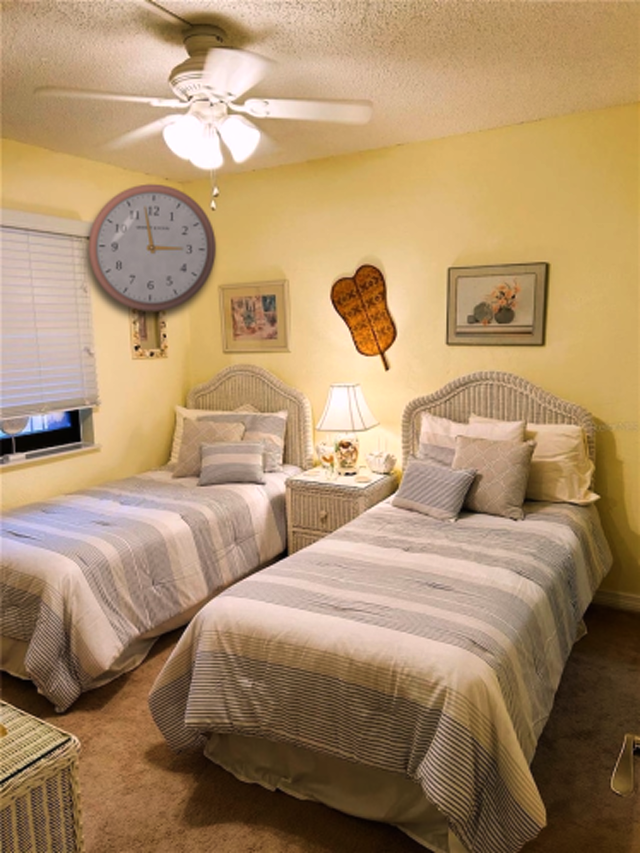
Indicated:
2,58
